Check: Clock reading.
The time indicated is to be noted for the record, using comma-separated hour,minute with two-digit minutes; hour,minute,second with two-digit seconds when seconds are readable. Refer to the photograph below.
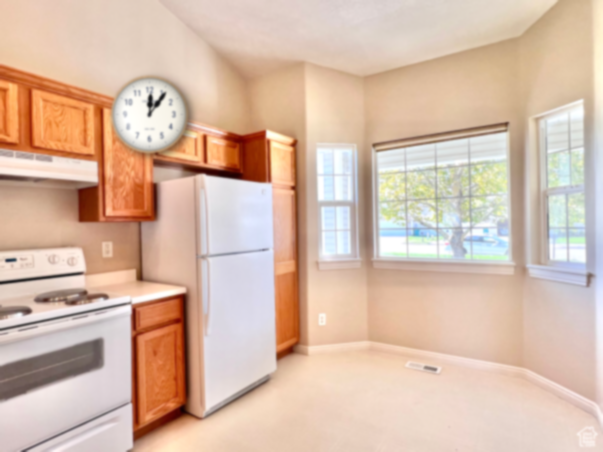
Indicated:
12,06
